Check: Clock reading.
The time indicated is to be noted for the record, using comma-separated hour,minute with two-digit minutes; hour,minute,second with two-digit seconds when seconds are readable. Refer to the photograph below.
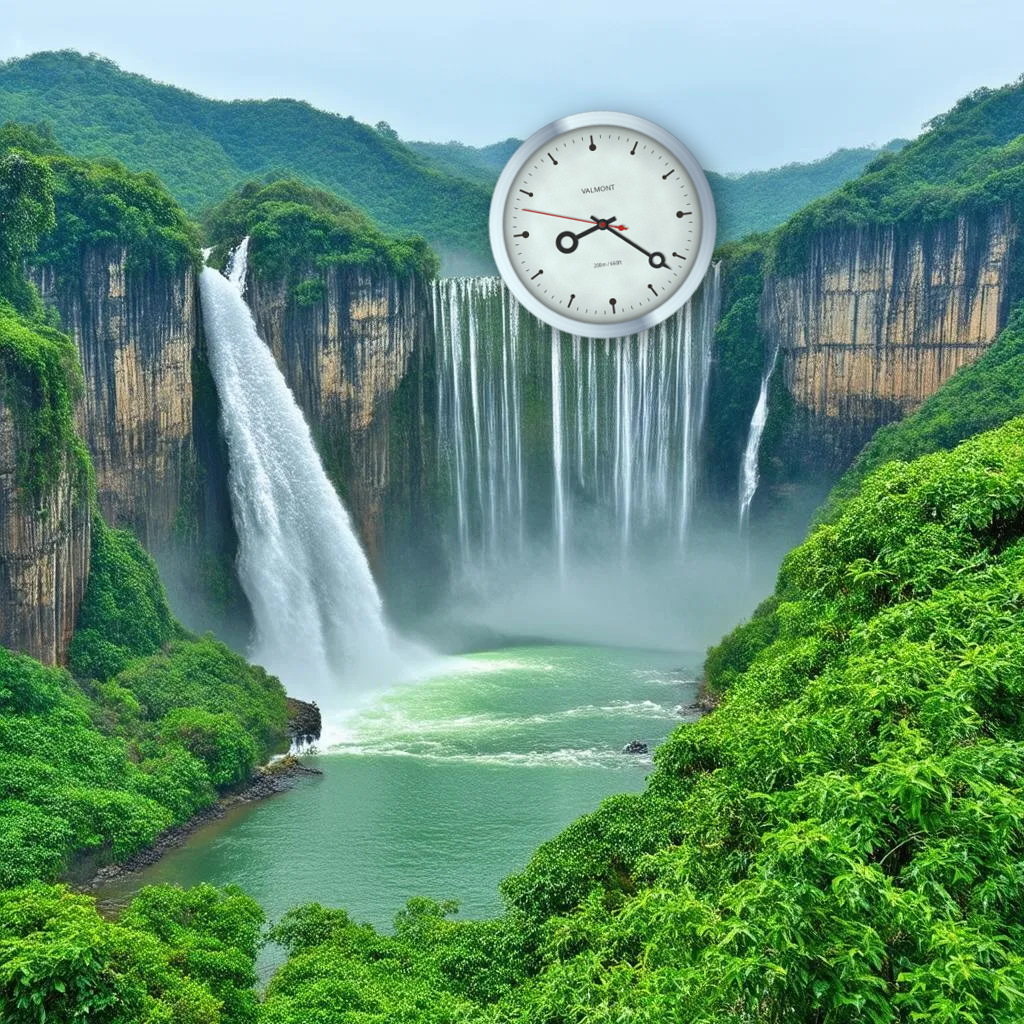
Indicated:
8,21,48
